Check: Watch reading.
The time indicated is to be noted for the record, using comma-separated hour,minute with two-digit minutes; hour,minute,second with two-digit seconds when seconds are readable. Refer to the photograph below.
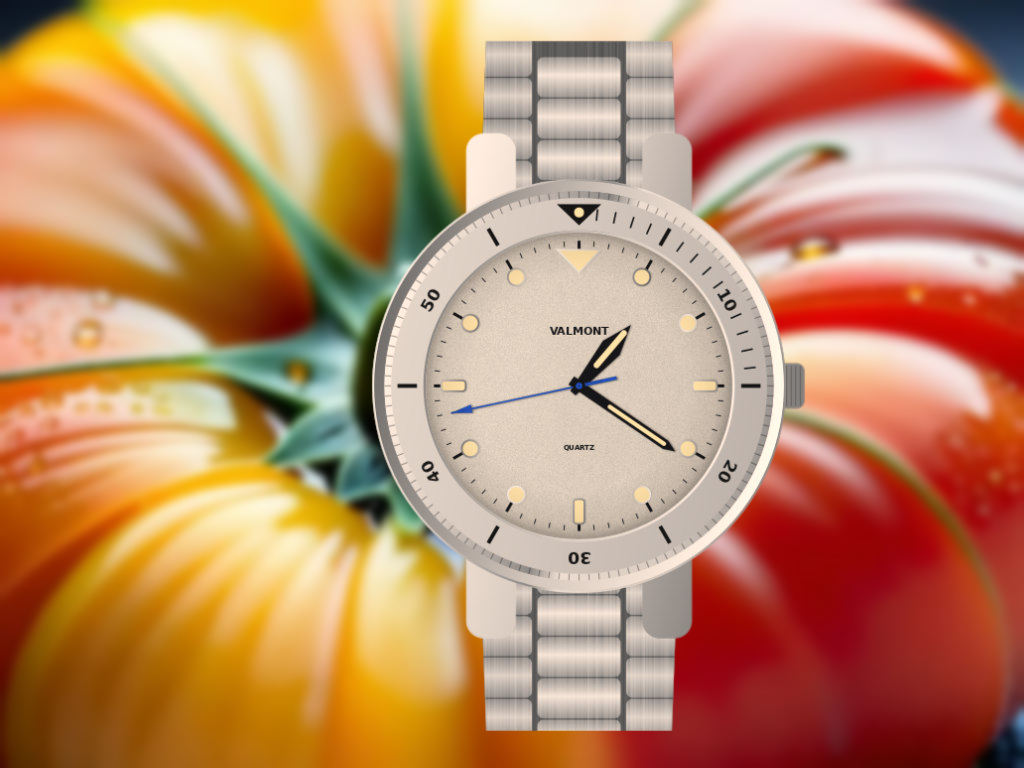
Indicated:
1,20,43
